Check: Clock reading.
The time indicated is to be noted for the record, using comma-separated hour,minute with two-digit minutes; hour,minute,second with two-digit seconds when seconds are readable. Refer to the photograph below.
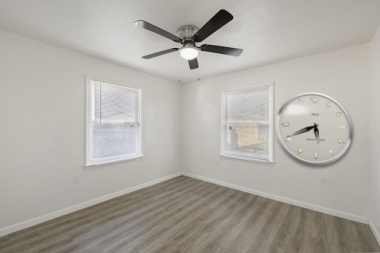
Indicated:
5,41
